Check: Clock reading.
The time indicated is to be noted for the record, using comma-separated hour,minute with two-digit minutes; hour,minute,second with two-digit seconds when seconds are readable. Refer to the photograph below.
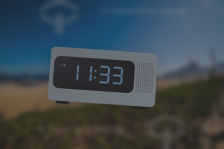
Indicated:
11,33
